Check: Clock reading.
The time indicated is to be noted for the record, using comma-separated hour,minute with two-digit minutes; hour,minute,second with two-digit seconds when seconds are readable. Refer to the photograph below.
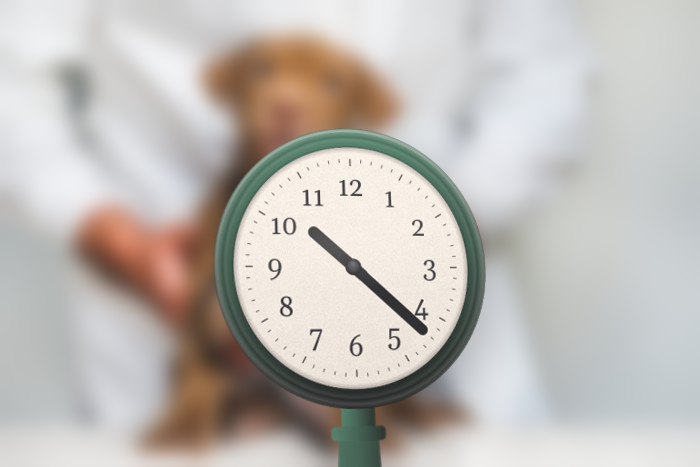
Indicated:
10,22
